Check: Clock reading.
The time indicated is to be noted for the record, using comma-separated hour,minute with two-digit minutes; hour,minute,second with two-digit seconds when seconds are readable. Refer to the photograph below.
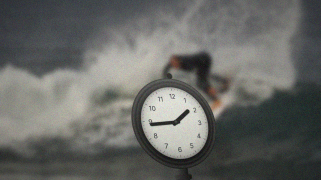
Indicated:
1,44
